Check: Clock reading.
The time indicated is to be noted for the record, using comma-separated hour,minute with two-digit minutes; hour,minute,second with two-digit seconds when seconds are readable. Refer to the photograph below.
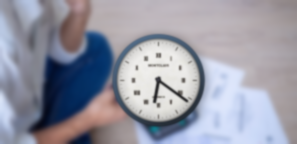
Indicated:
6,21
